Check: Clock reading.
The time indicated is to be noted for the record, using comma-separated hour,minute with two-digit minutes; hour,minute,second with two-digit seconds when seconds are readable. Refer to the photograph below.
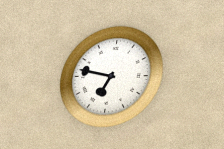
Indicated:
6,47
